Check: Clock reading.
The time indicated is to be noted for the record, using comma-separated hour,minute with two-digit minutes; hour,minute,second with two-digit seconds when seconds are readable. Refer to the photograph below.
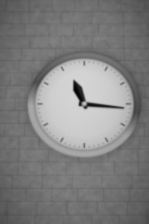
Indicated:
11,16
